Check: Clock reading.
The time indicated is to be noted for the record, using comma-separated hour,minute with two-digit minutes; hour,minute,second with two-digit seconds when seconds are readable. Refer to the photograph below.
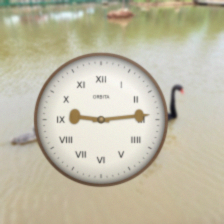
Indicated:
9,14
